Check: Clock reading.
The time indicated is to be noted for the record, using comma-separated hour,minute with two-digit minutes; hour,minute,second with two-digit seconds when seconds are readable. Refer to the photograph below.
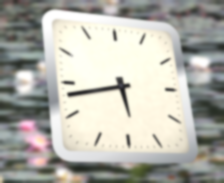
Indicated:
5,43
